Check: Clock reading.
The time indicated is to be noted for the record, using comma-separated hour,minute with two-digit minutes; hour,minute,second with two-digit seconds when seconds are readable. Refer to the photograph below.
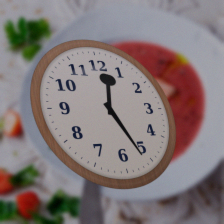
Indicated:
12,26
